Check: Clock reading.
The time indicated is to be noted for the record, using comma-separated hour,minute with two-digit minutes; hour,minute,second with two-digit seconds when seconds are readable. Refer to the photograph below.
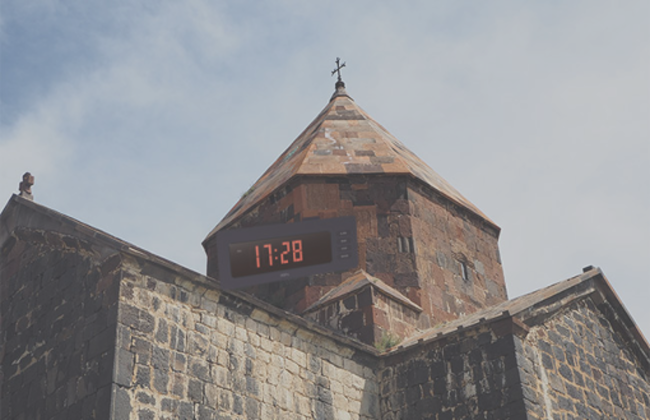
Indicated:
17,28
